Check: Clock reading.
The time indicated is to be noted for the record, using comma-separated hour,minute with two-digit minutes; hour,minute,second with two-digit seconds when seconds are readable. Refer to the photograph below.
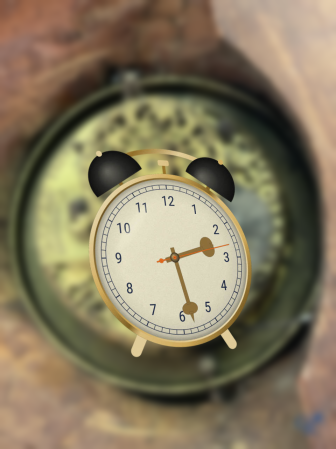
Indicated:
2,28,13
